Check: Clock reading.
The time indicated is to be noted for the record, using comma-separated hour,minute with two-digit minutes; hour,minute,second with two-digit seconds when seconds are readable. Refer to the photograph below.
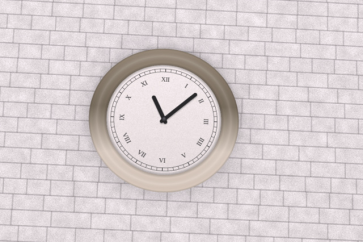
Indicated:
11,08
